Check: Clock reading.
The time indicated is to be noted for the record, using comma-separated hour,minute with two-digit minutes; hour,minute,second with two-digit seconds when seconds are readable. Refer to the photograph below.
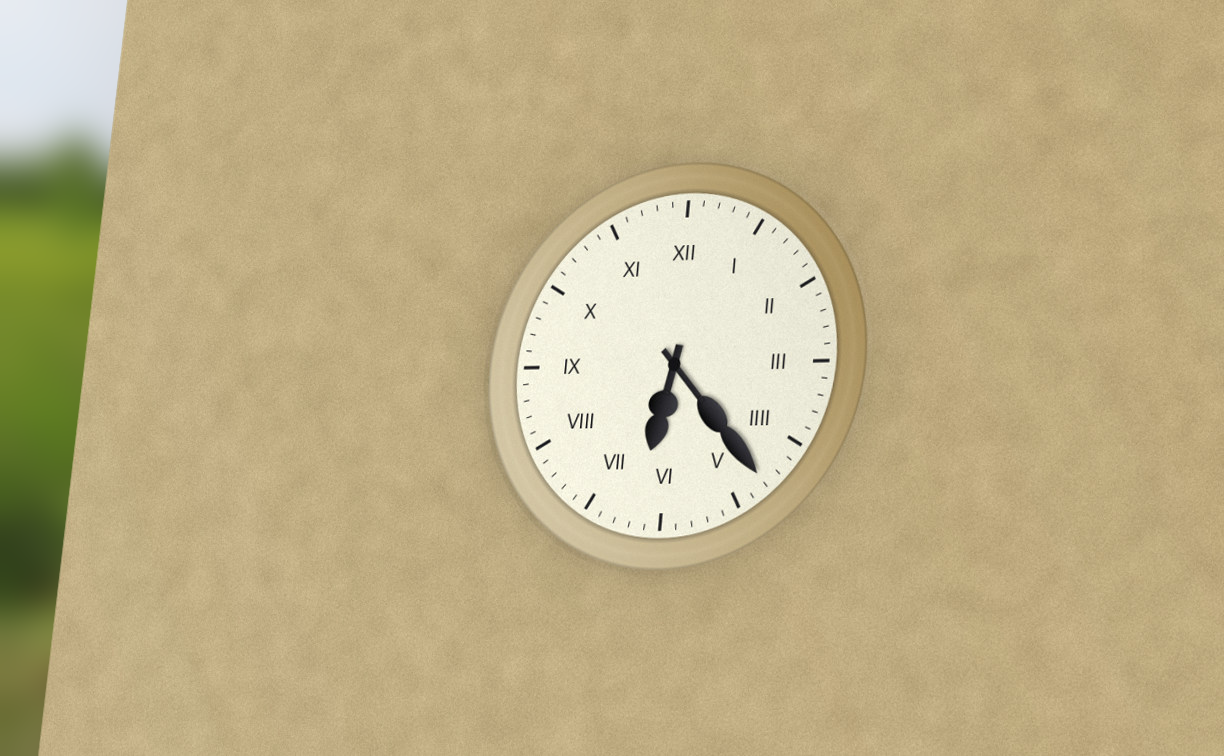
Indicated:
6,23
